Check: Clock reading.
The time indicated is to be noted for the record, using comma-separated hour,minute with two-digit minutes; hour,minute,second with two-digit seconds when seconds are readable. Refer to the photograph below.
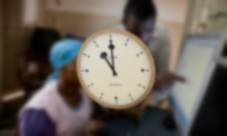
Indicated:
11,00
